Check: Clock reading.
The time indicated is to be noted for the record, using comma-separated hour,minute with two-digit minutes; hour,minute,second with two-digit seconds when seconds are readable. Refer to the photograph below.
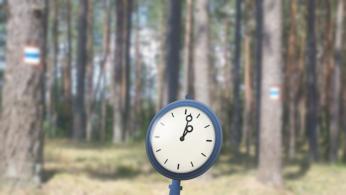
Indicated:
1,02
